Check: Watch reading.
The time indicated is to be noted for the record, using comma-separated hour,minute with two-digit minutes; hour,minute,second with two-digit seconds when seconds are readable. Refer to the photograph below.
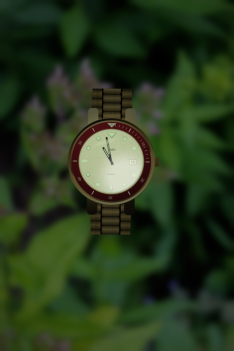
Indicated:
10,58
